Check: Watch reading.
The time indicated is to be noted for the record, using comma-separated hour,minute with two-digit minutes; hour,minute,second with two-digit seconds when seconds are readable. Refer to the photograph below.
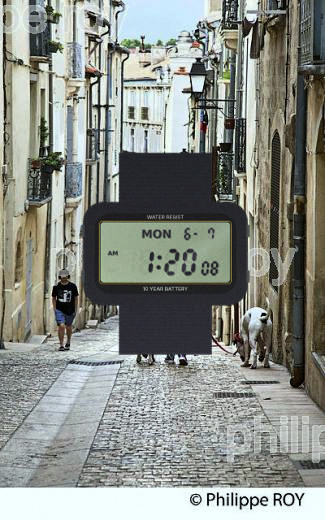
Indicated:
1,20,08
